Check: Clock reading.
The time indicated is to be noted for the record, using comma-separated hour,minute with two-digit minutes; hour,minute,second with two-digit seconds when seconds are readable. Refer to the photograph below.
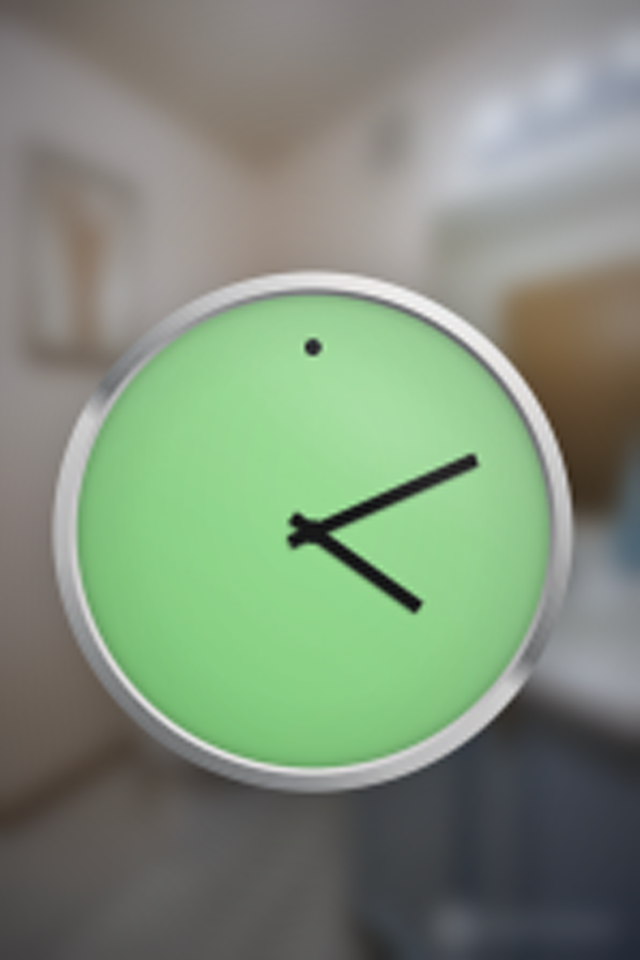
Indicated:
4,11
